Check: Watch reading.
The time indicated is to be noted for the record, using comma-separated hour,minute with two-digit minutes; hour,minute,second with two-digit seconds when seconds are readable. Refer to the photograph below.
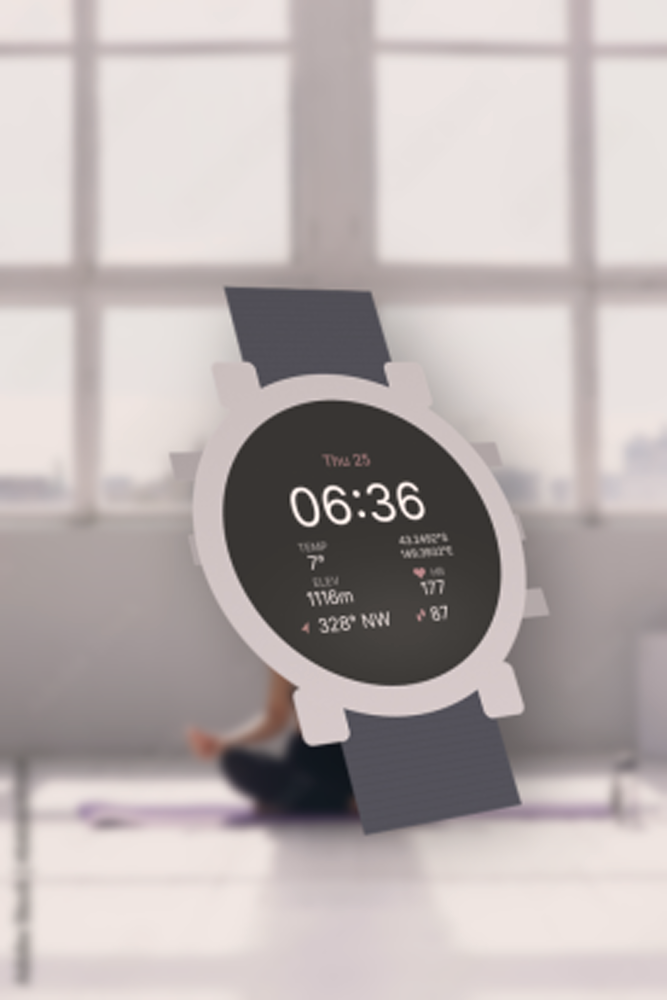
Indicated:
6,36
